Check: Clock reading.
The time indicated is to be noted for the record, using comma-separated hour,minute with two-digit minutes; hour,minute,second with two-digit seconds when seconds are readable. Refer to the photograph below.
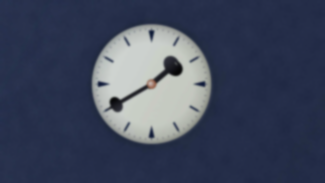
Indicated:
1,40
